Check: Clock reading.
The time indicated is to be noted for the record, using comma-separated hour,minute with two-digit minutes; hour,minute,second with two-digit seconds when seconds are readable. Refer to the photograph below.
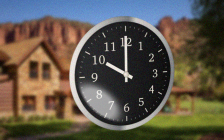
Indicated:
10,00
